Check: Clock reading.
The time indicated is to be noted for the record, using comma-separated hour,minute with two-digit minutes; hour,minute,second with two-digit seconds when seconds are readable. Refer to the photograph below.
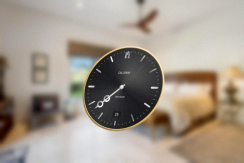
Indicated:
7,38
